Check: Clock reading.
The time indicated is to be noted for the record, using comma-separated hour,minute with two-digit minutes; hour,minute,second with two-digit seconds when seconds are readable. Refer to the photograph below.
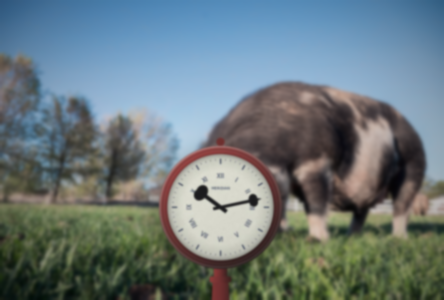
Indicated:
10,13
